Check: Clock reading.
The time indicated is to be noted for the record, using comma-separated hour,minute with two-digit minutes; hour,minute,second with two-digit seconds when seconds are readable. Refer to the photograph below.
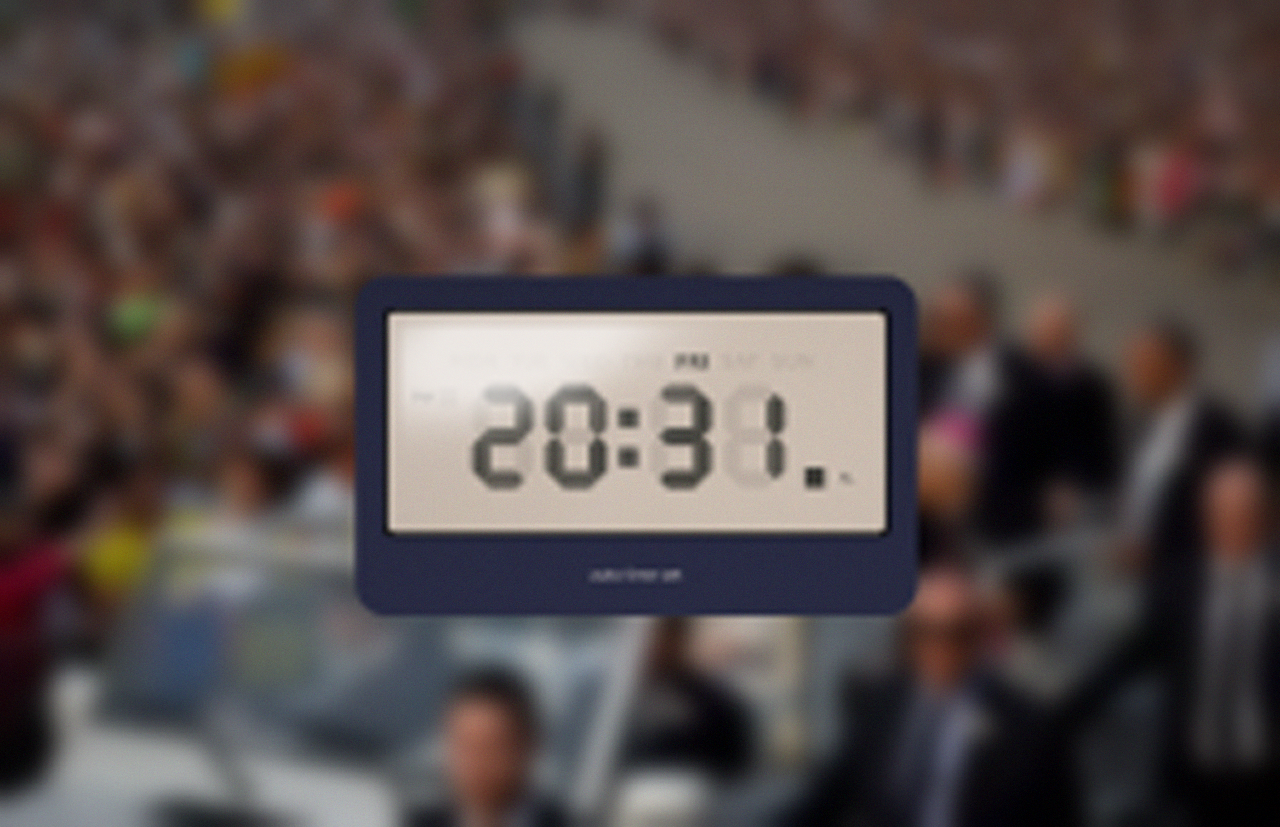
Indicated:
20,31
